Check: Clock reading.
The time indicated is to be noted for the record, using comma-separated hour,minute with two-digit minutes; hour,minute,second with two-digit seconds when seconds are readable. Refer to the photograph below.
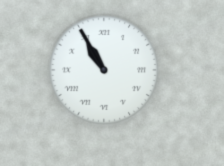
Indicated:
10,55
